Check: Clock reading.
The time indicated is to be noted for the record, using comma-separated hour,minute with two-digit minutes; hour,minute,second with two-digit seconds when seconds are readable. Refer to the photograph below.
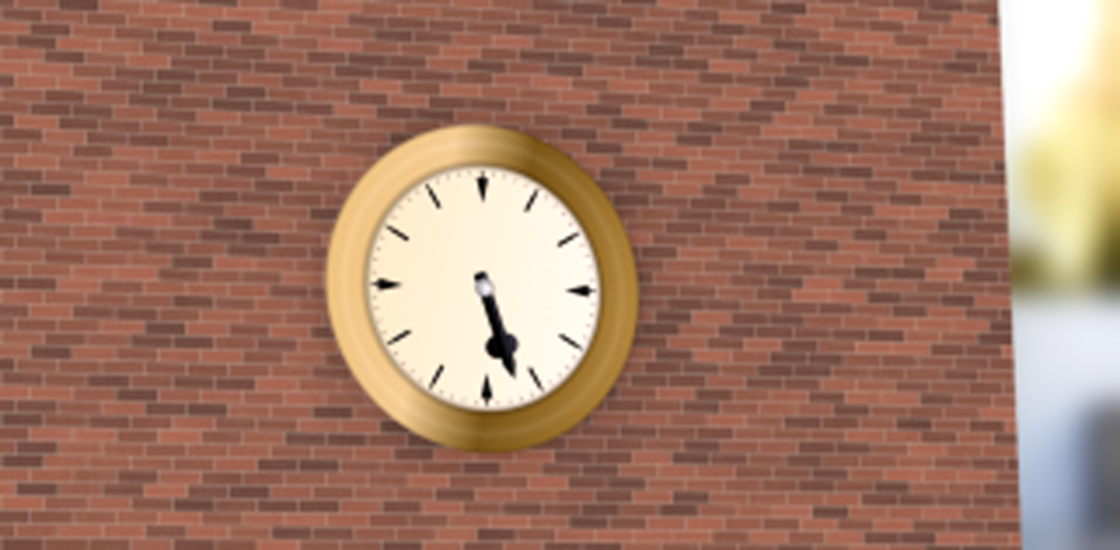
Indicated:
5,27
